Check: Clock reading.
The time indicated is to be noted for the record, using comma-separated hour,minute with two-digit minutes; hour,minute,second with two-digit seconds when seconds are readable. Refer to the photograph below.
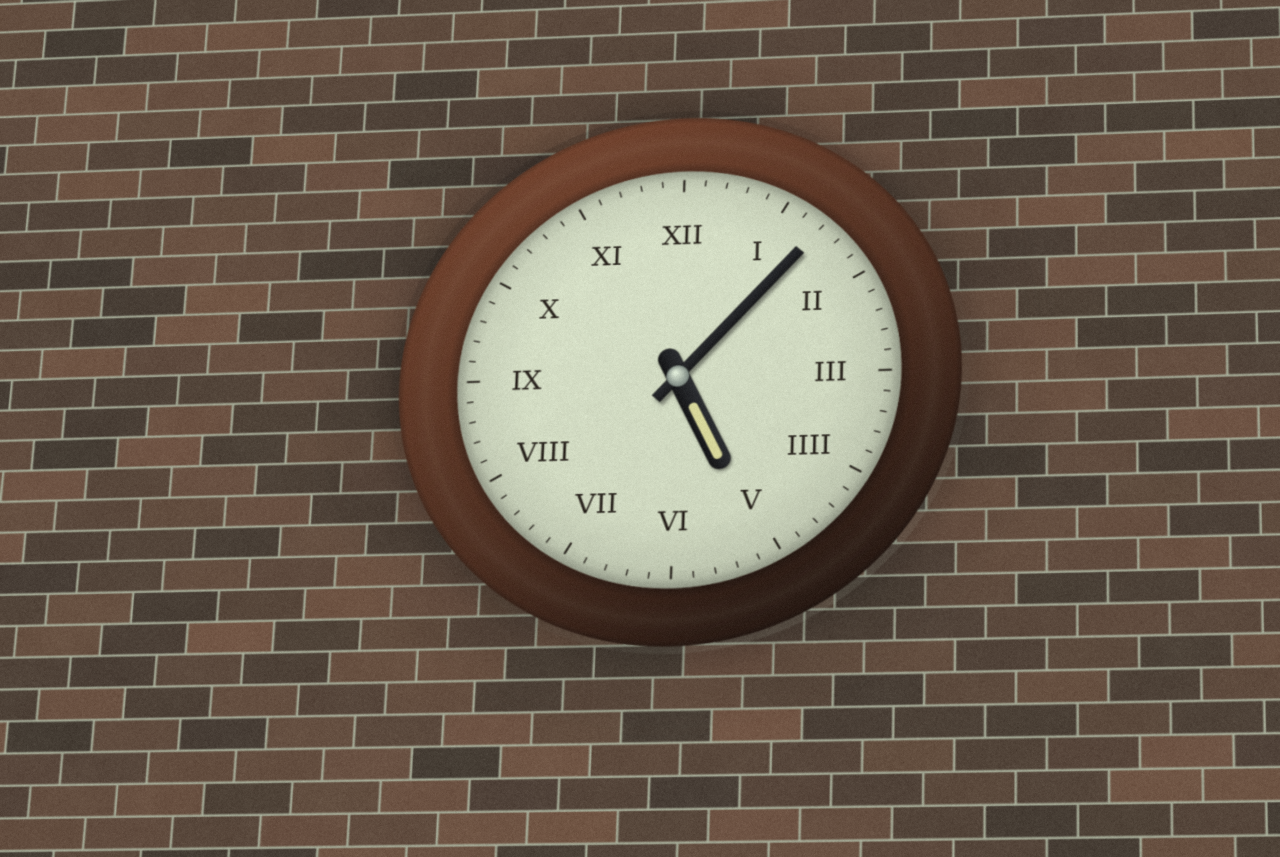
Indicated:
5,07
